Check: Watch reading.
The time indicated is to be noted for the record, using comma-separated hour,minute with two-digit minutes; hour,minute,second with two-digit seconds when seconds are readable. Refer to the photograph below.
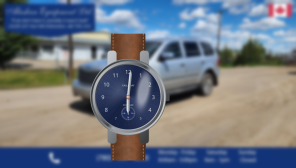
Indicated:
6,01
